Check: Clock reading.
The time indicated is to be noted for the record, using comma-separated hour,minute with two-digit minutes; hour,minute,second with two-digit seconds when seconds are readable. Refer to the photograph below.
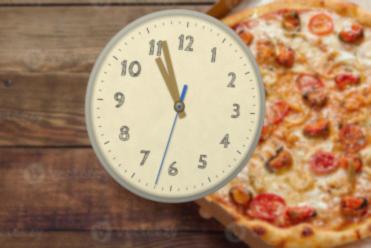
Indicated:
10,56,32
